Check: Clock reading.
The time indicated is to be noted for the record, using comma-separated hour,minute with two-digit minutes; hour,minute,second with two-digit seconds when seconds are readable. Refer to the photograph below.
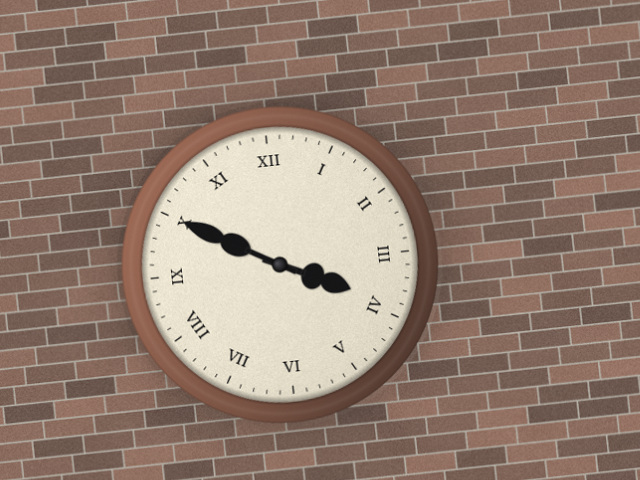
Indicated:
3,50
